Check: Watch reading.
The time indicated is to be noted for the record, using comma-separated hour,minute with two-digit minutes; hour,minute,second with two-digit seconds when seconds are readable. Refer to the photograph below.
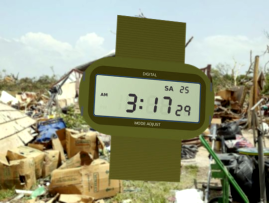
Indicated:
3,17,29
